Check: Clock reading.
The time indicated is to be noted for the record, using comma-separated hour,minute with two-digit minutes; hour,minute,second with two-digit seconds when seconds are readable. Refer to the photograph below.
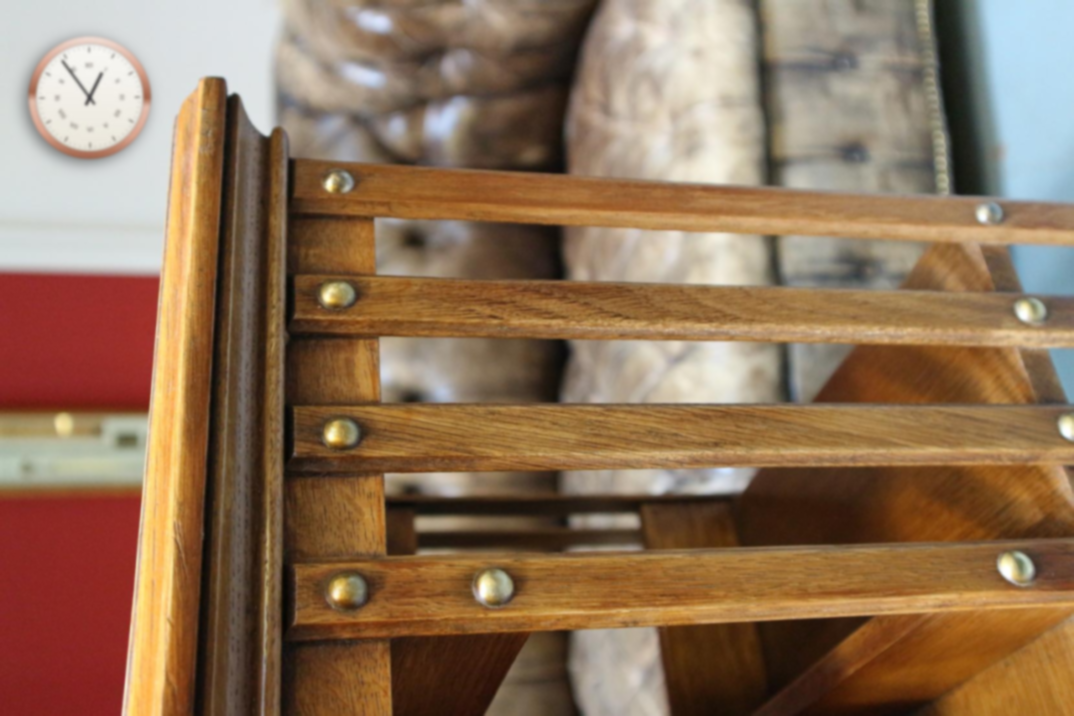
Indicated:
12,54
